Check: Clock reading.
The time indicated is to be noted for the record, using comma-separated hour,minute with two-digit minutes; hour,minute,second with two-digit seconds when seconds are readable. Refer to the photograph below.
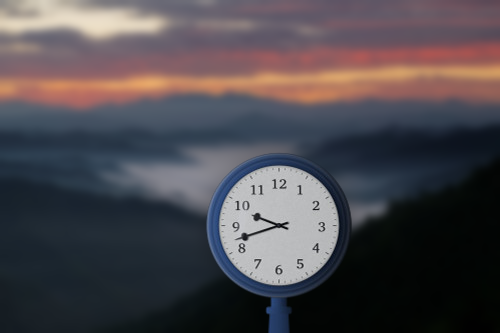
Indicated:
9,42
